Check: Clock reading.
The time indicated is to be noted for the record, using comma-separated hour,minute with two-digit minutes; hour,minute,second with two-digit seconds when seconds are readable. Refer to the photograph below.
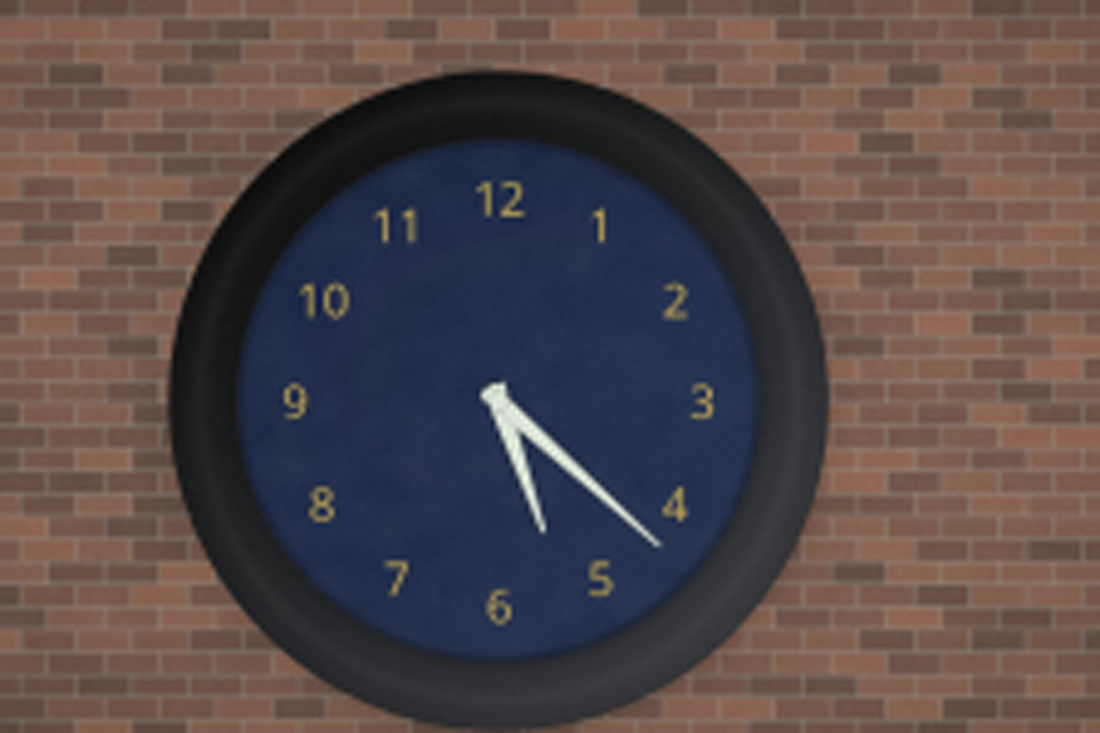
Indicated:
5,22
